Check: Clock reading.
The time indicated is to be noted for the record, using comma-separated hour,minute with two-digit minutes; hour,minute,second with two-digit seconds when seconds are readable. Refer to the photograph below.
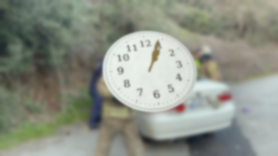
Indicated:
1,04
